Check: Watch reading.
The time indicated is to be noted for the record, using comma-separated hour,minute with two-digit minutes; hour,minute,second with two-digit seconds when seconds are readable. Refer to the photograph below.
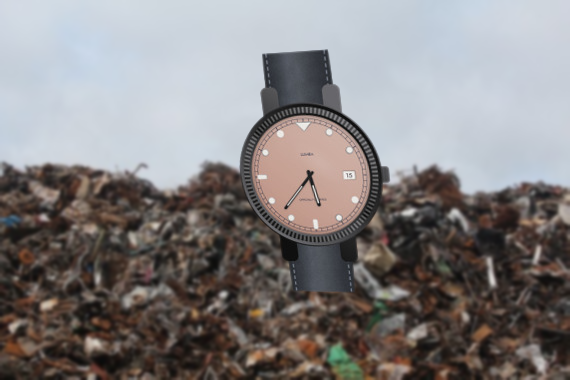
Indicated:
5,37
